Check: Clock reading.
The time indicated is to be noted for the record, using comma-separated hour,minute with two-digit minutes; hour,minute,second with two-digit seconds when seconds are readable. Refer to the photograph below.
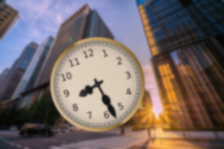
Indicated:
8,28
